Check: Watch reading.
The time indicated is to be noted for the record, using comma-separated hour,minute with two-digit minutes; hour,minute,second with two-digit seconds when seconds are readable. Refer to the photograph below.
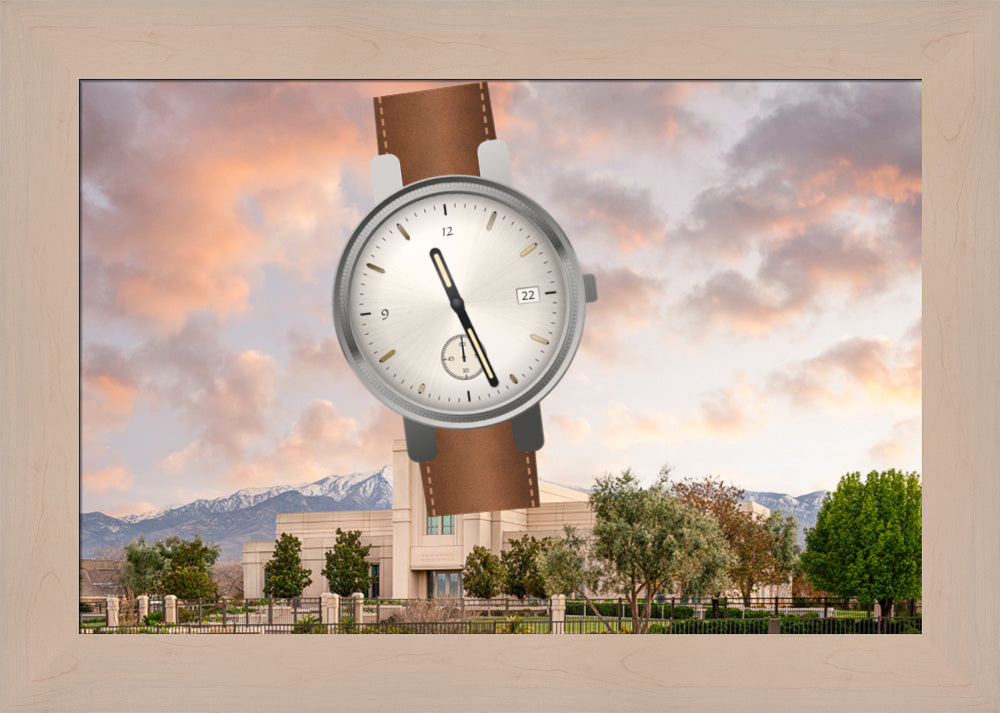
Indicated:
11,27
